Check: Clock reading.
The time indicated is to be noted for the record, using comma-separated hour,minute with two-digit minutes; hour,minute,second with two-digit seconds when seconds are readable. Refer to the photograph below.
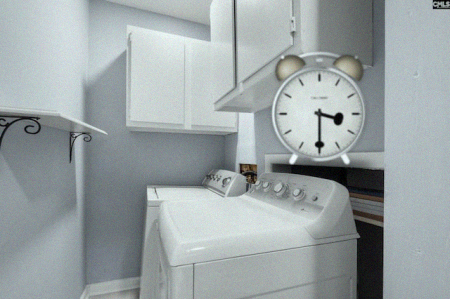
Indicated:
3,30
